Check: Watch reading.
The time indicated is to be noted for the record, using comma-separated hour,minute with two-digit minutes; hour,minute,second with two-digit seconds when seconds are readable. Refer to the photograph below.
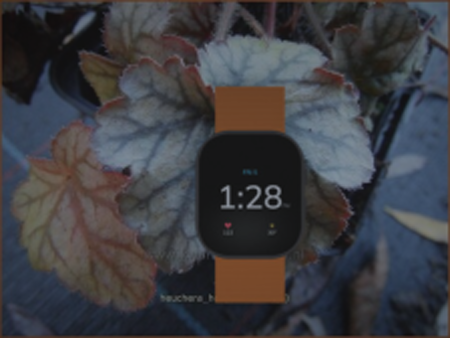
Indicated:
1,28
